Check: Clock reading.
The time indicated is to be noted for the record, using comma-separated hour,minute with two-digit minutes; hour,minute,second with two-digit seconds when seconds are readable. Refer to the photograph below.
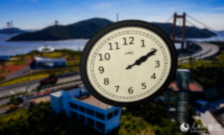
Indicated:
2,10
